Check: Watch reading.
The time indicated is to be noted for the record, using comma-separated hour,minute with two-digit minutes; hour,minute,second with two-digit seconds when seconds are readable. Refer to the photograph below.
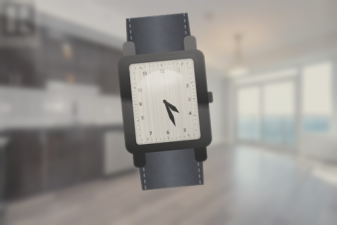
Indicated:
4,27
